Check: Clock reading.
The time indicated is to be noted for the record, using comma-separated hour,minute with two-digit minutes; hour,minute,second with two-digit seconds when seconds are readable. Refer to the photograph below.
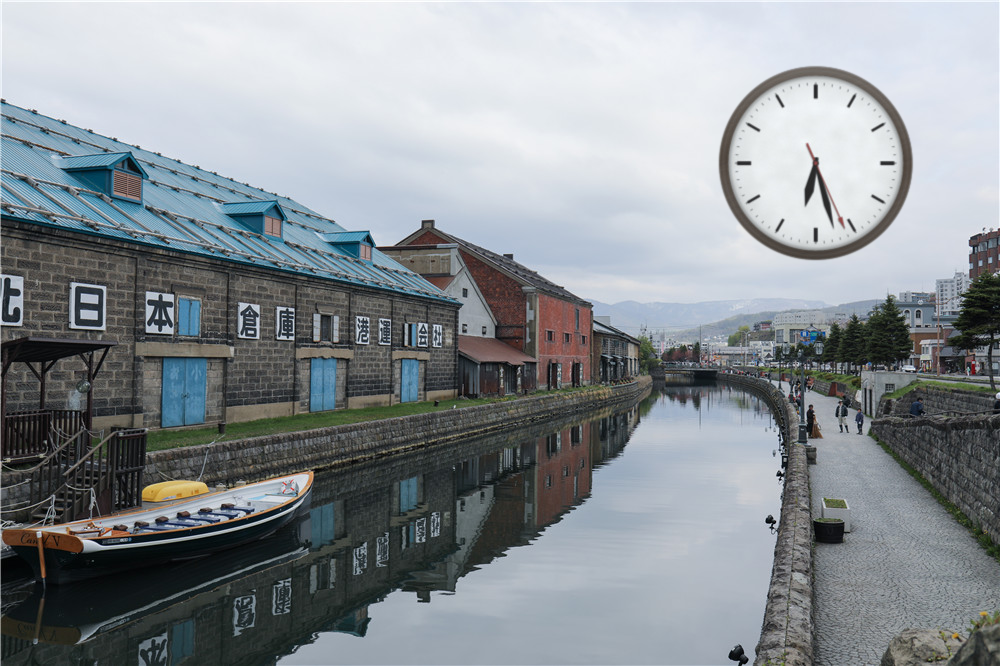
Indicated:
6,27,26
